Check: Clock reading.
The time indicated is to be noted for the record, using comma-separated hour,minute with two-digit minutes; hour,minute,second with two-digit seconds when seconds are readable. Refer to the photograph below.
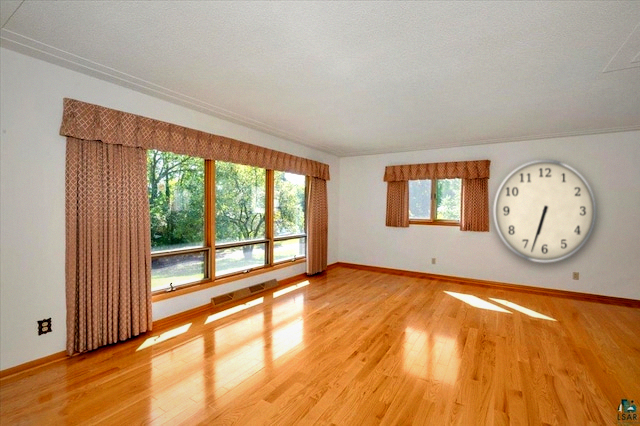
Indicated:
6,33
